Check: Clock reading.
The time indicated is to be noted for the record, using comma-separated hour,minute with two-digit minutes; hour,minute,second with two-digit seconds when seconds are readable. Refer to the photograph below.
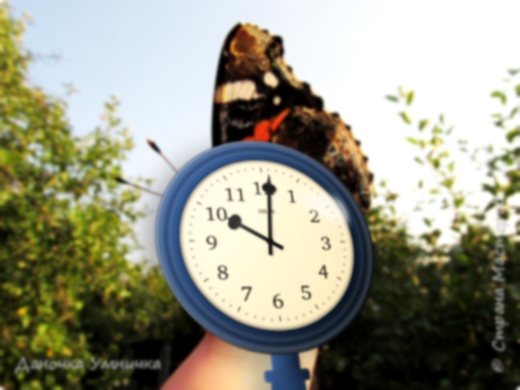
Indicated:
10,01
